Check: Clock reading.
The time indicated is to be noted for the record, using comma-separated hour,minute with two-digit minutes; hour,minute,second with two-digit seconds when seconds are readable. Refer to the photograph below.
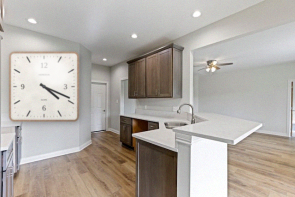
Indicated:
4,19
